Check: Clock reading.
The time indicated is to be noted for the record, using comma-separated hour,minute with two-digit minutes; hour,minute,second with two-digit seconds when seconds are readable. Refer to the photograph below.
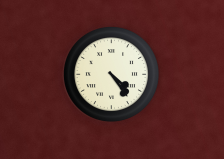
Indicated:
4,24
